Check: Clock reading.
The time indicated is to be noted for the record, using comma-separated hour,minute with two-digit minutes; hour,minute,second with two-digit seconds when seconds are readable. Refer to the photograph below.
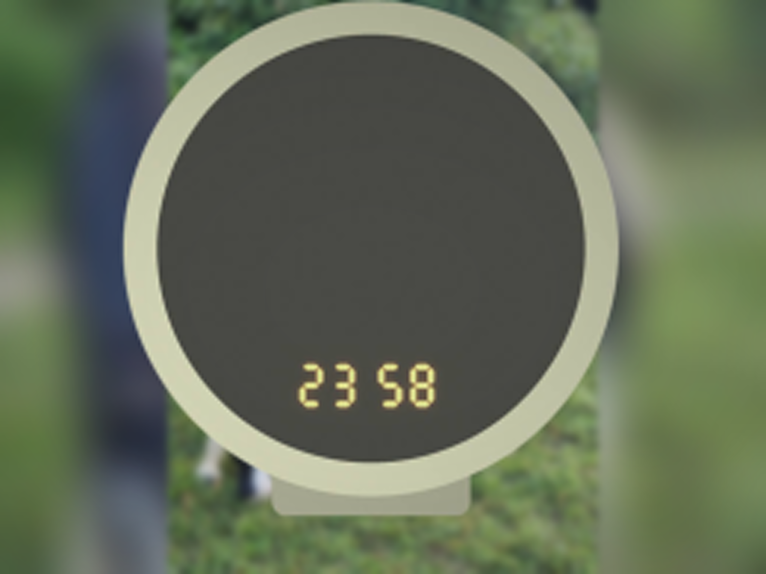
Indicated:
23,58
